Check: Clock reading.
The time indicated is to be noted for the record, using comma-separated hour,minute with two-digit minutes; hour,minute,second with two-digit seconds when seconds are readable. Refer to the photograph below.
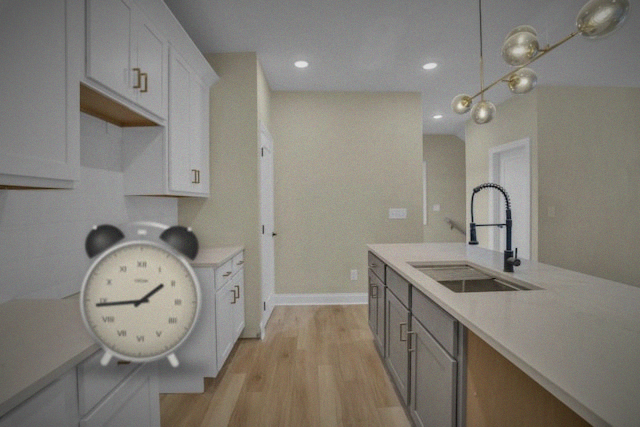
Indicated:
1,44
